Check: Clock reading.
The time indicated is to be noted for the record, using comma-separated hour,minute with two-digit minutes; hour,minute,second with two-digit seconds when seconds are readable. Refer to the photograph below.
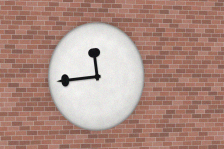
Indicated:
11,44
